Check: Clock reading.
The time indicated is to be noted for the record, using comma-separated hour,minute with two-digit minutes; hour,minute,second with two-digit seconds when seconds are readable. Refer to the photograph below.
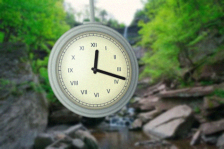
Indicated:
12,18
